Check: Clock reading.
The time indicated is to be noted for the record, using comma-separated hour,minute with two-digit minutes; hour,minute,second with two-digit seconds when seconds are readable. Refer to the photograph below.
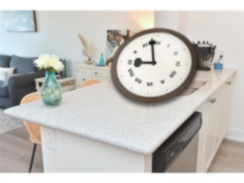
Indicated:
8,58
